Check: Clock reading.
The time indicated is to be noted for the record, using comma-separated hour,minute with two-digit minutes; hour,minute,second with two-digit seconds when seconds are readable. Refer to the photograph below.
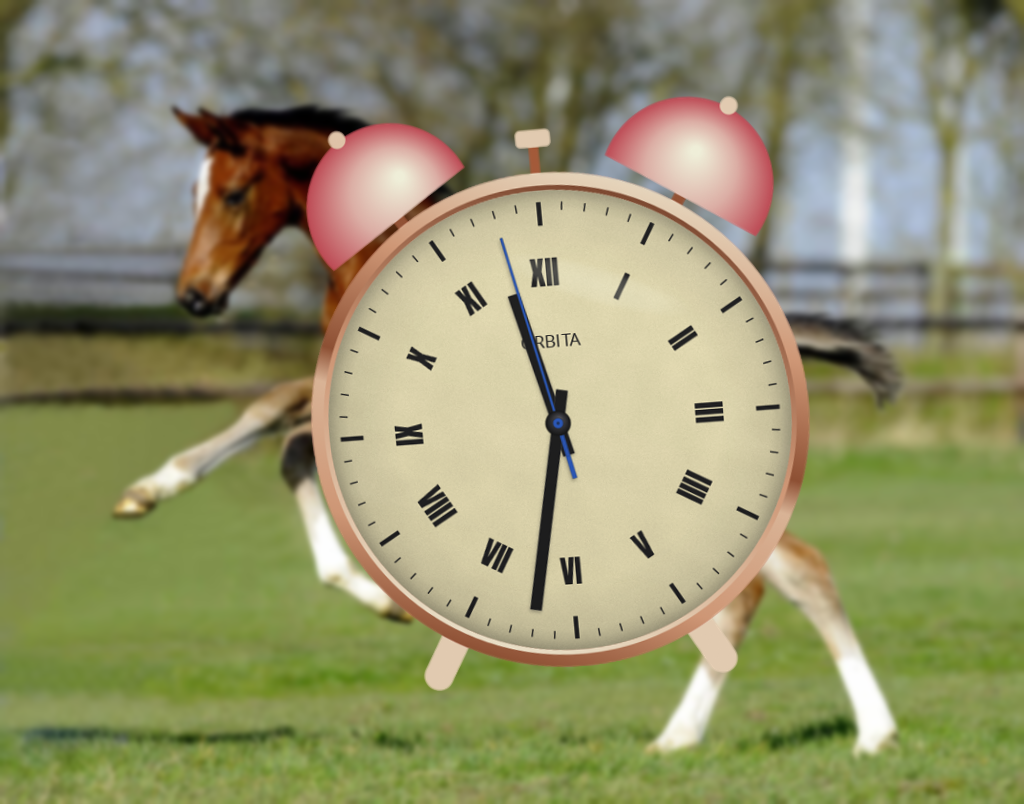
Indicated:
11,31,58
